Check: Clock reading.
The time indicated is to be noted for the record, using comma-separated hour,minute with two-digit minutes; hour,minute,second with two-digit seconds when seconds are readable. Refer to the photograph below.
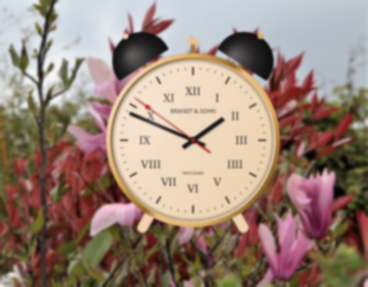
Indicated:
1,48,51
